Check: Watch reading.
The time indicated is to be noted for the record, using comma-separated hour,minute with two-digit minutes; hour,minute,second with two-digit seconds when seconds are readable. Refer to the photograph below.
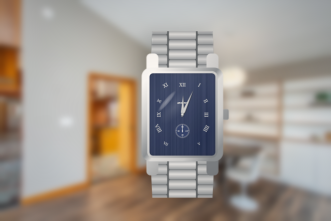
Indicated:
12,04
